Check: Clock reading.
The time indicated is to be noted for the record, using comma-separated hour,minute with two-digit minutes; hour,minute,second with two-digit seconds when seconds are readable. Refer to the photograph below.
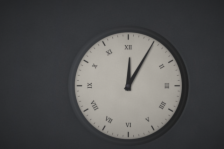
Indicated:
12,05
